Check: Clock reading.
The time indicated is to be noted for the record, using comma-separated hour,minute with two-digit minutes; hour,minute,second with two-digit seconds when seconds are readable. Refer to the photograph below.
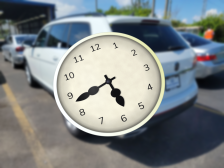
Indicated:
5,43
